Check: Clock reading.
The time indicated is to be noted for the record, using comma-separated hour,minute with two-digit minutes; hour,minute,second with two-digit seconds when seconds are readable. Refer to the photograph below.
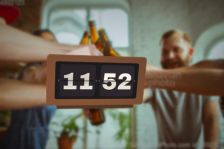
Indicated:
11,52
